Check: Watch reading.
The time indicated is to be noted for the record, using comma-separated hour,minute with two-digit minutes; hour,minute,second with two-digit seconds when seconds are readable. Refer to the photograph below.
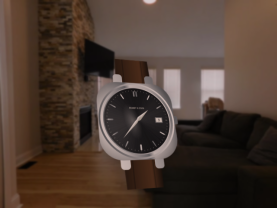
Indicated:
1,37
